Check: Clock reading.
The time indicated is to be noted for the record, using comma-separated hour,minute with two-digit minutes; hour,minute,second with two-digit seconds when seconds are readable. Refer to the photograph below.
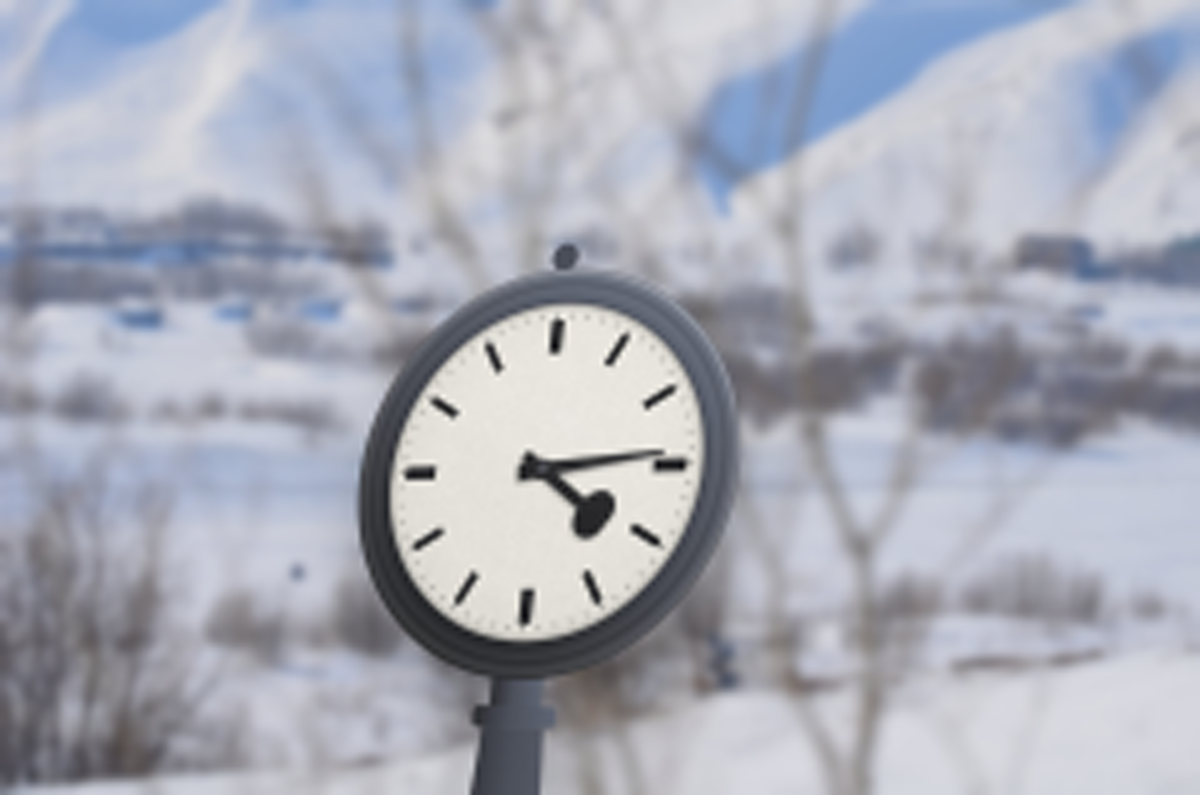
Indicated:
4,14
